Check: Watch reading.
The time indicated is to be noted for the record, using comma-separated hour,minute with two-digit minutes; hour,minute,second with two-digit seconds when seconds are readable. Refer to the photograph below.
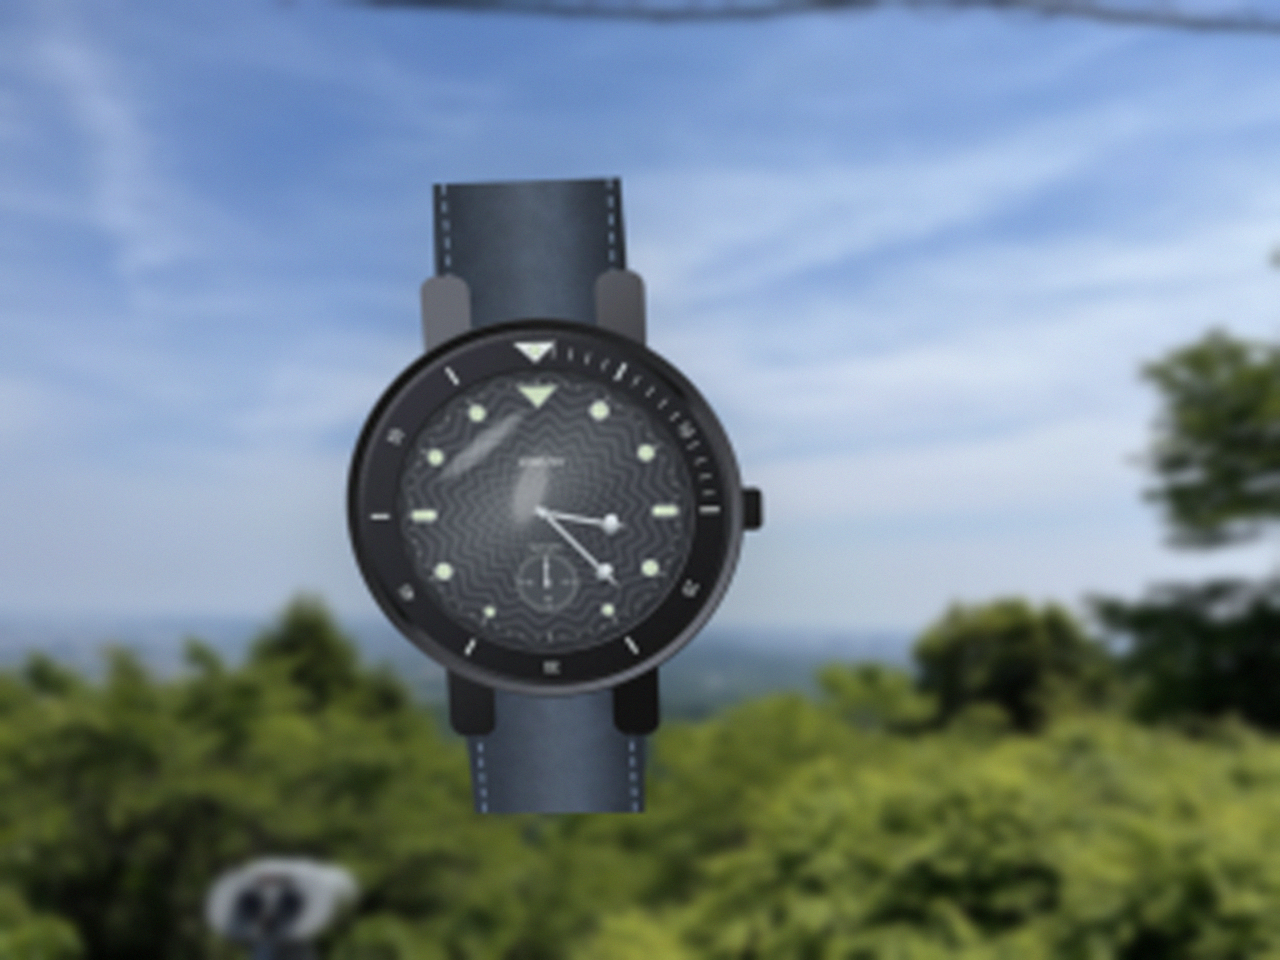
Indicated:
3,23
